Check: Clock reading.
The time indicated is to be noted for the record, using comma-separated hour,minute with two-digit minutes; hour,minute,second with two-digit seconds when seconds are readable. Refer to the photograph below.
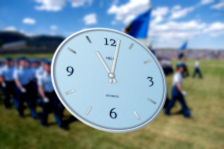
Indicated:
11,02
